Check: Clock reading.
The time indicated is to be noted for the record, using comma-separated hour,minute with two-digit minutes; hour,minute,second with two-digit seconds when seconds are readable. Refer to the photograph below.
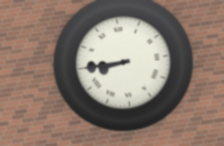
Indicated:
8,45
